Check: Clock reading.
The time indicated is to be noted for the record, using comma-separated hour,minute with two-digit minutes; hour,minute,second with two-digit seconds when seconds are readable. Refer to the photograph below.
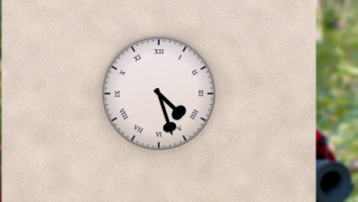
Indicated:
4,27
